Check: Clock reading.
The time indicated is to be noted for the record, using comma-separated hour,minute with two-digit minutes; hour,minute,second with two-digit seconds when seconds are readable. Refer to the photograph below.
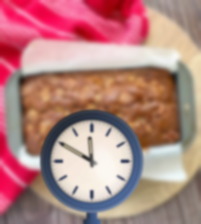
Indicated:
11,50
